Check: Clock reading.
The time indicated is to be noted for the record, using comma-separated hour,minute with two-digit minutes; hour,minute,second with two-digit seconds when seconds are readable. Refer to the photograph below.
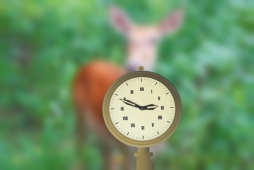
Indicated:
2,49
